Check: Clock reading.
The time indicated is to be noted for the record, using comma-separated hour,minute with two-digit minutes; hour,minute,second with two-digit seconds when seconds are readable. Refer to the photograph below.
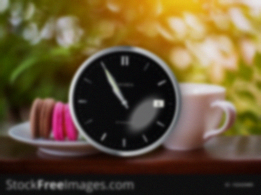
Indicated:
10,55
